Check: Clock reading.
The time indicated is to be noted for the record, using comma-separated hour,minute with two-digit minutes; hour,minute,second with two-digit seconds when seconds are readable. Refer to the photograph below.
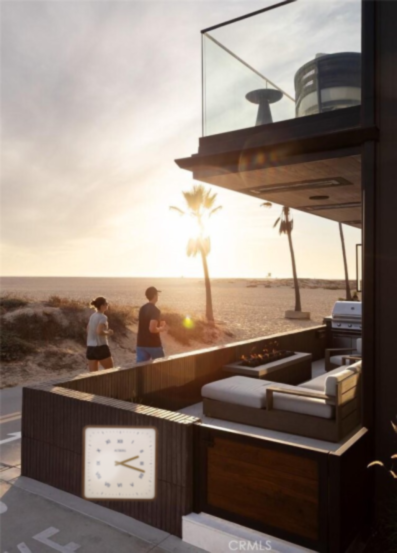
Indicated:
2,18
